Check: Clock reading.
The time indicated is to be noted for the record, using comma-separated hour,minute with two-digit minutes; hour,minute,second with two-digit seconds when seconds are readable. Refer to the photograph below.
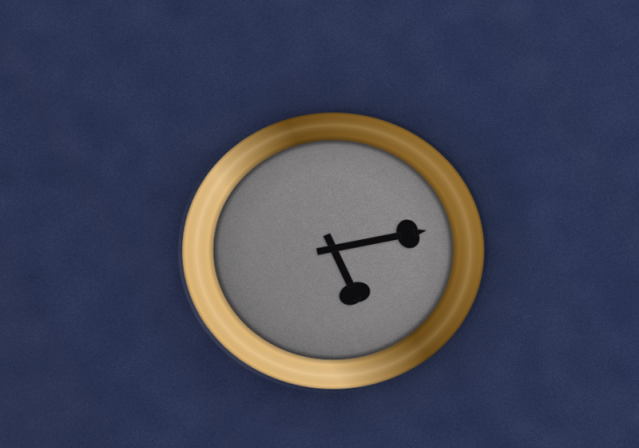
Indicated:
5,13
